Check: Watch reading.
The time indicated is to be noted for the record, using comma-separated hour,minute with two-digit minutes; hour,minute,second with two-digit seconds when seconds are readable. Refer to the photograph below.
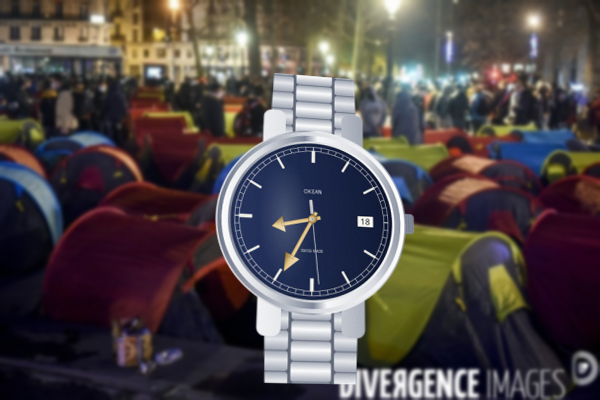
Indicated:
8,34,29
